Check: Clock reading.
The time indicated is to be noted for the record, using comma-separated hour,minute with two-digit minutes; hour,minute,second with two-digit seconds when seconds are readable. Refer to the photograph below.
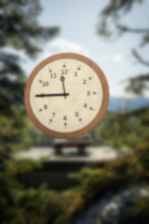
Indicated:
11,45
